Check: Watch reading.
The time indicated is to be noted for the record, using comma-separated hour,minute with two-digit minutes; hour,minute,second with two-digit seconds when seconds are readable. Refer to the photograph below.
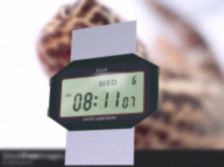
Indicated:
8,11,07
